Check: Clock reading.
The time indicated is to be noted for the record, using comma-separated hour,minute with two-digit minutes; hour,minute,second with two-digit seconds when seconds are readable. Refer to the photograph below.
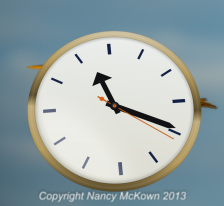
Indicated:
11,19,21
